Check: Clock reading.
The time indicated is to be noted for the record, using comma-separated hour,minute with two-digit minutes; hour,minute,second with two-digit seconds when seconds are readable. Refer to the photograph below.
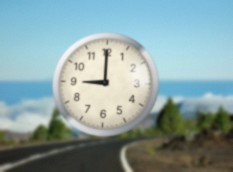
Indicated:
9,00
